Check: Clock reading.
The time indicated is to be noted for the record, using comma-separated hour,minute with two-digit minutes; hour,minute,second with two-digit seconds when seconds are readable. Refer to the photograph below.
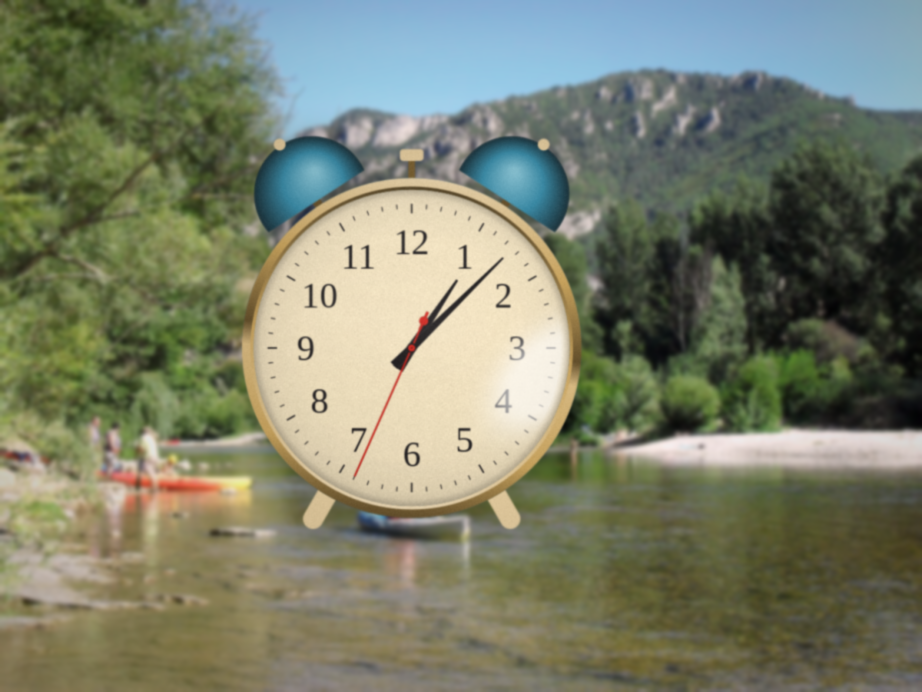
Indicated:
1,07,34
